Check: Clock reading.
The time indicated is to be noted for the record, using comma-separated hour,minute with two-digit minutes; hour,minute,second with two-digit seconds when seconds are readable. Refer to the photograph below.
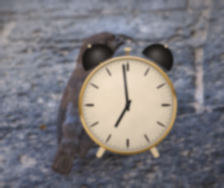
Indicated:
6,59
